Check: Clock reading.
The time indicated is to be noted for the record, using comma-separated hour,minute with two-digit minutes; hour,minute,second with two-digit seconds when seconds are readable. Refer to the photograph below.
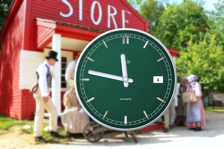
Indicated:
11,47
